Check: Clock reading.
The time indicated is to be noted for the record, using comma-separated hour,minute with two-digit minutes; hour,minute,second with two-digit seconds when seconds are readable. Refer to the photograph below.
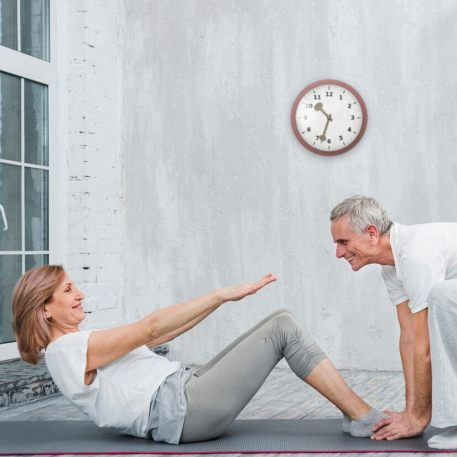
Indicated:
10,33
